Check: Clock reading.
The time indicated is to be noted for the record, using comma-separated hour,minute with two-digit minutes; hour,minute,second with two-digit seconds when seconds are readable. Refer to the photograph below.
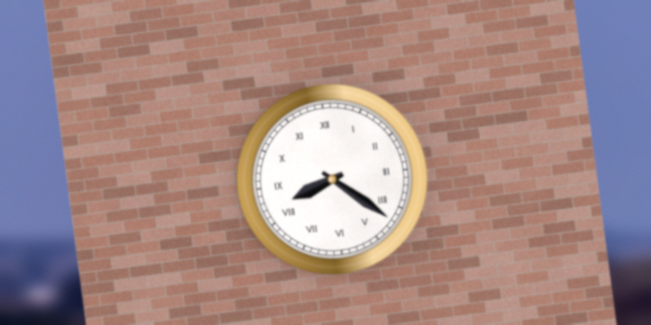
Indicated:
8,22
